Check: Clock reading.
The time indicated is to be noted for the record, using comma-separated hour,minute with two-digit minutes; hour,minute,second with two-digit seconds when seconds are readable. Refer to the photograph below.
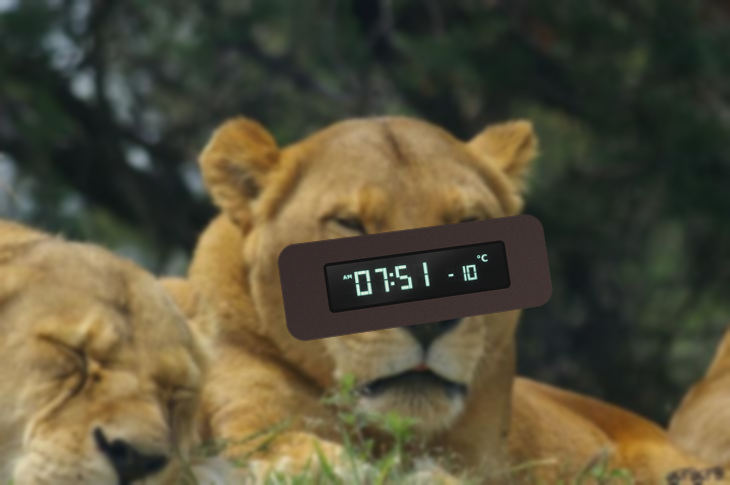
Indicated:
7,51
